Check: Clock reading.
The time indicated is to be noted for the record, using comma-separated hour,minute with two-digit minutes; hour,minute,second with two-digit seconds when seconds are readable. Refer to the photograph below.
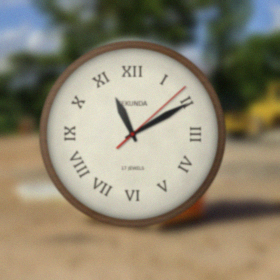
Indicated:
11,10,08
